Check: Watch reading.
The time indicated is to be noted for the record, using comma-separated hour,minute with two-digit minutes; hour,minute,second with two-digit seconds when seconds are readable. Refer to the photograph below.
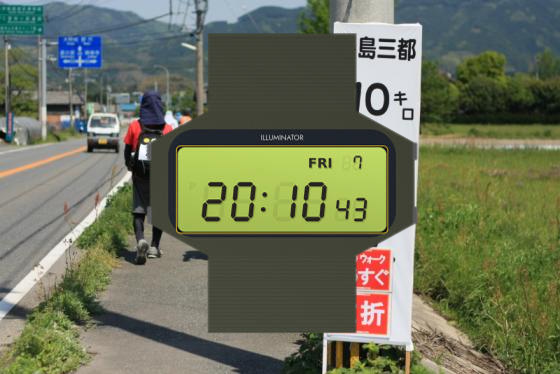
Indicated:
20,10,43
